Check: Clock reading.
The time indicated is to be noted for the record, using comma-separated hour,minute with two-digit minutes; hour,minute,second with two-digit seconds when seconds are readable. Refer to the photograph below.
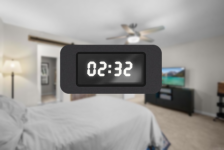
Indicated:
2,32
